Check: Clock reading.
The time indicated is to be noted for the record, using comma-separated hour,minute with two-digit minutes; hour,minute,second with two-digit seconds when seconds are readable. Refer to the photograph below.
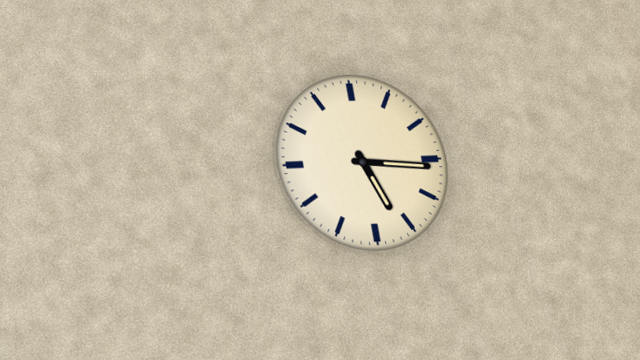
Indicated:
5,16
